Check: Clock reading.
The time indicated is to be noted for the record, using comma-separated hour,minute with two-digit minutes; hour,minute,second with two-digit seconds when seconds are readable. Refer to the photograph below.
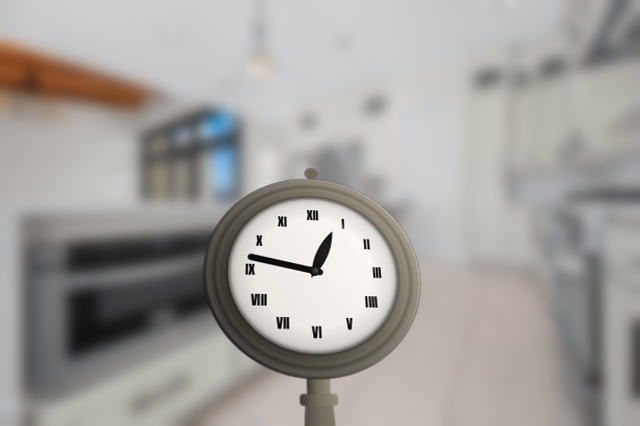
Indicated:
12,47
